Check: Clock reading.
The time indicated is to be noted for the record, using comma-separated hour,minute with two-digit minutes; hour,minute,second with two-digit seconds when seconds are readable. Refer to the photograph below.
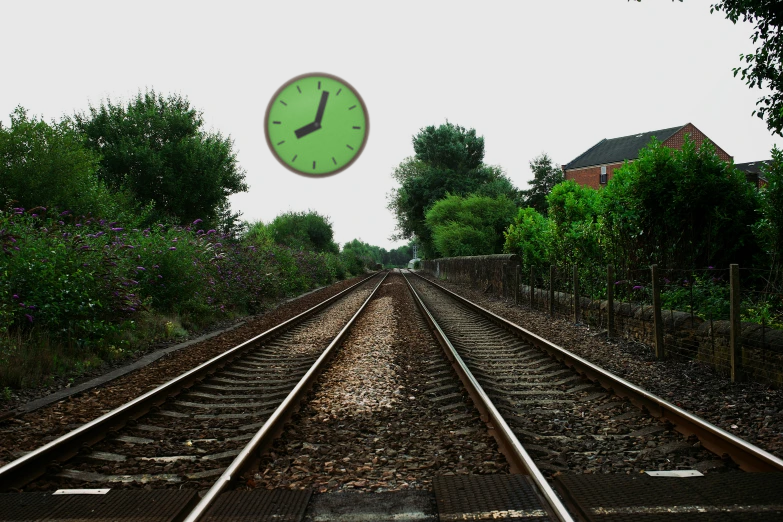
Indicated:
8,02
